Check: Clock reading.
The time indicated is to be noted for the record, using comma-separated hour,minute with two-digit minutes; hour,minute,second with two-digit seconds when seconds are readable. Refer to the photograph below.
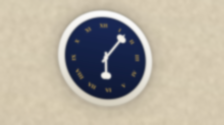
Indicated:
6,07
